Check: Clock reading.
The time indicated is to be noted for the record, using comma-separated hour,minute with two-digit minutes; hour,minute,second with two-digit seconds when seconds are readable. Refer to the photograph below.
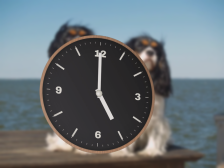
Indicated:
5,00
